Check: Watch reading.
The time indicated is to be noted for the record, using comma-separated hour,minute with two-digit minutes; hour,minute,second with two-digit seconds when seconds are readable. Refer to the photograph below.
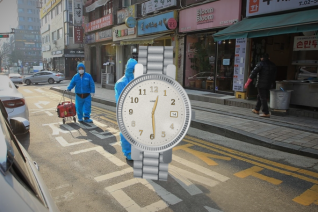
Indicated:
12,29
